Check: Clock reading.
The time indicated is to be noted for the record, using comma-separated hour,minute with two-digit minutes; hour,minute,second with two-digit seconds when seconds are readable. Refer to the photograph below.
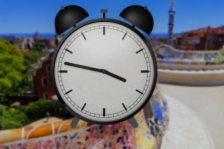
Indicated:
3,47
